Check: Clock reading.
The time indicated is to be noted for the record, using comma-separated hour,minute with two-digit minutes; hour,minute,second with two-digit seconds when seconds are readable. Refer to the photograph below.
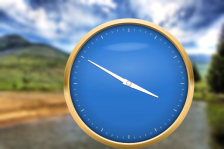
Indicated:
3,50
